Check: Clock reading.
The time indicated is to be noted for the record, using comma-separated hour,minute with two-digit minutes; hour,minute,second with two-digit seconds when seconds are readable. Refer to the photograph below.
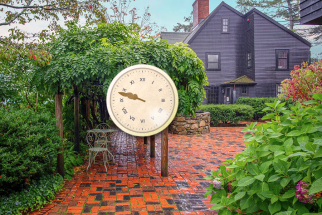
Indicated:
9,48
